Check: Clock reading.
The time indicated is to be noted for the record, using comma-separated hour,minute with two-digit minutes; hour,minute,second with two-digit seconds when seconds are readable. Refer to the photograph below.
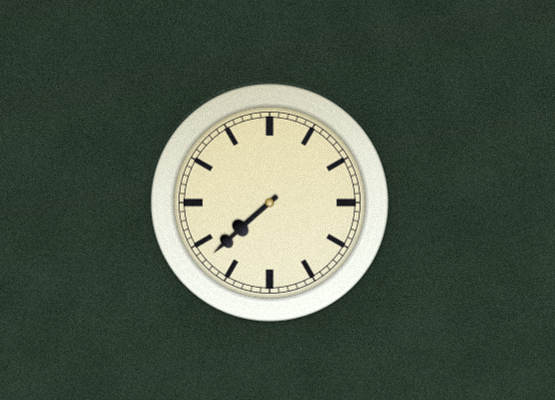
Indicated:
7,38
